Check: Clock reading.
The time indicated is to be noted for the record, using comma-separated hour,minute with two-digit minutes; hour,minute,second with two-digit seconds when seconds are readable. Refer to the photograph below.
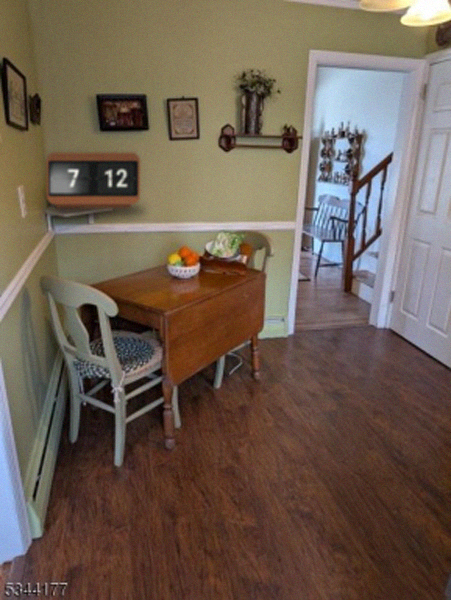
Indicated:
7,12
